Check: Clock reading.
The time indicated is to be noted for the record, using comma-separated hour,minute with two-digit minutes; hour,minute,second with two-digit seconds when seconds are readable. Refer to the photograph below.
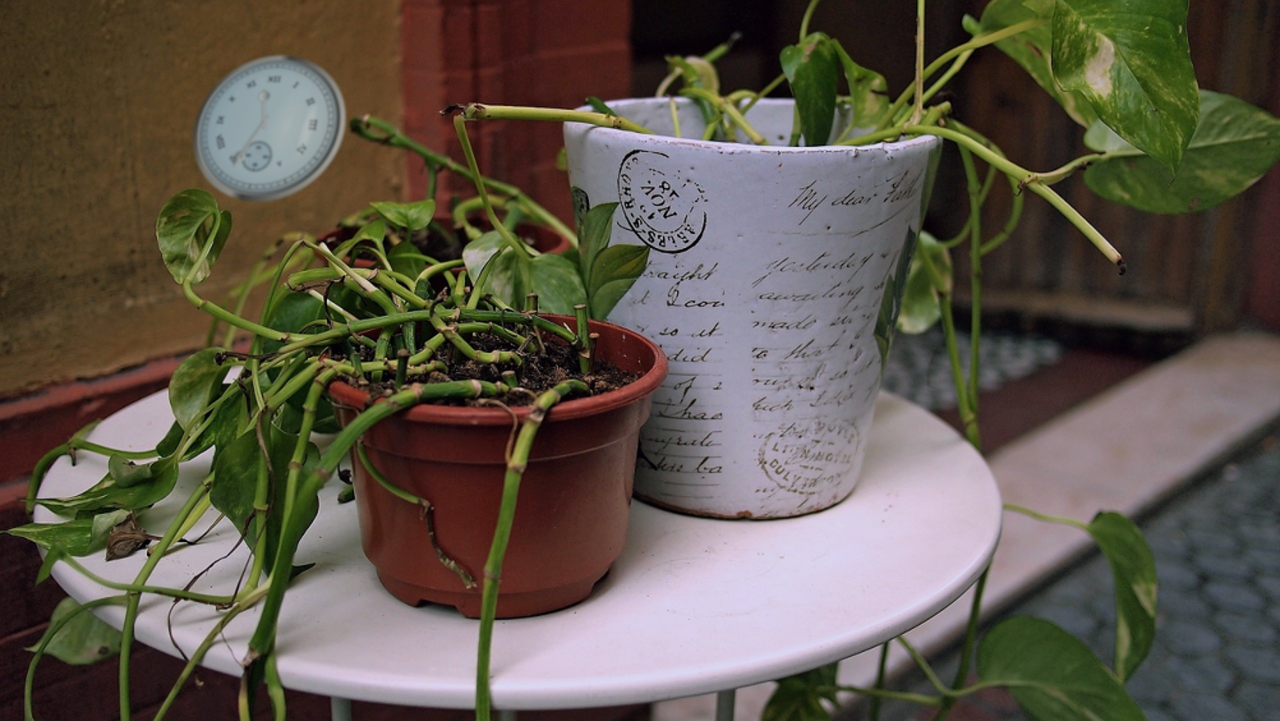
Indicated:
11,34
